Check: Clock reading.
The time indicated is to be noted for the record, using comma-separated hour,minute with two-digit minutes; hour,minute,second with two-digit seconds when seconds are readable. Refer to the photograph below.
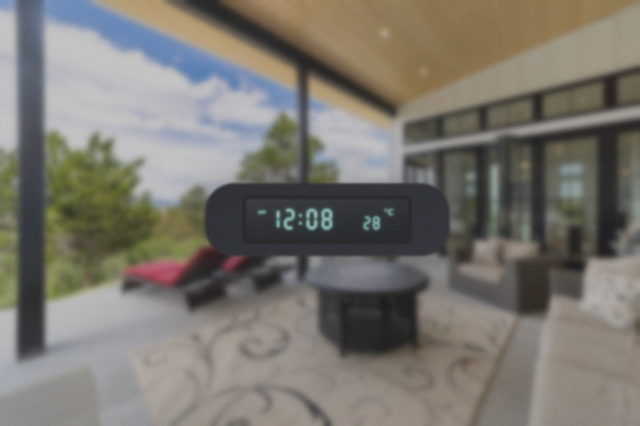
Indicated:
12,08
